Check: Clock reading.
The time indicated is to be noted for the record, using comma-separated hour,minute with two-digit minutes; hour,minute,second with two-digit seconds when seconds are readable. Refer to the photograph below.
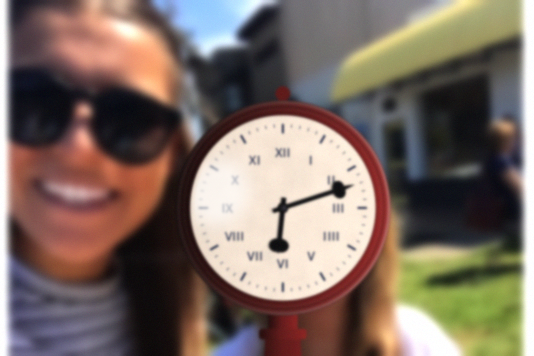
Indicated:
6,12
